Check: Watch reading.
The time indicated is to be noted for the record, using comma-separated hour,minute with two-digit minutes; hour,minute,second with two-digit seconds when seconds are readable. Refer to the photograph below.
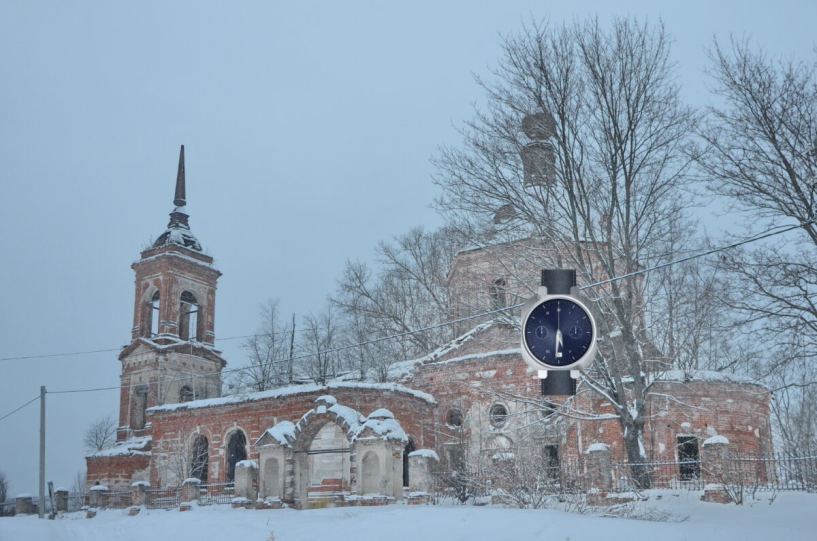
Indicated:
5,31
